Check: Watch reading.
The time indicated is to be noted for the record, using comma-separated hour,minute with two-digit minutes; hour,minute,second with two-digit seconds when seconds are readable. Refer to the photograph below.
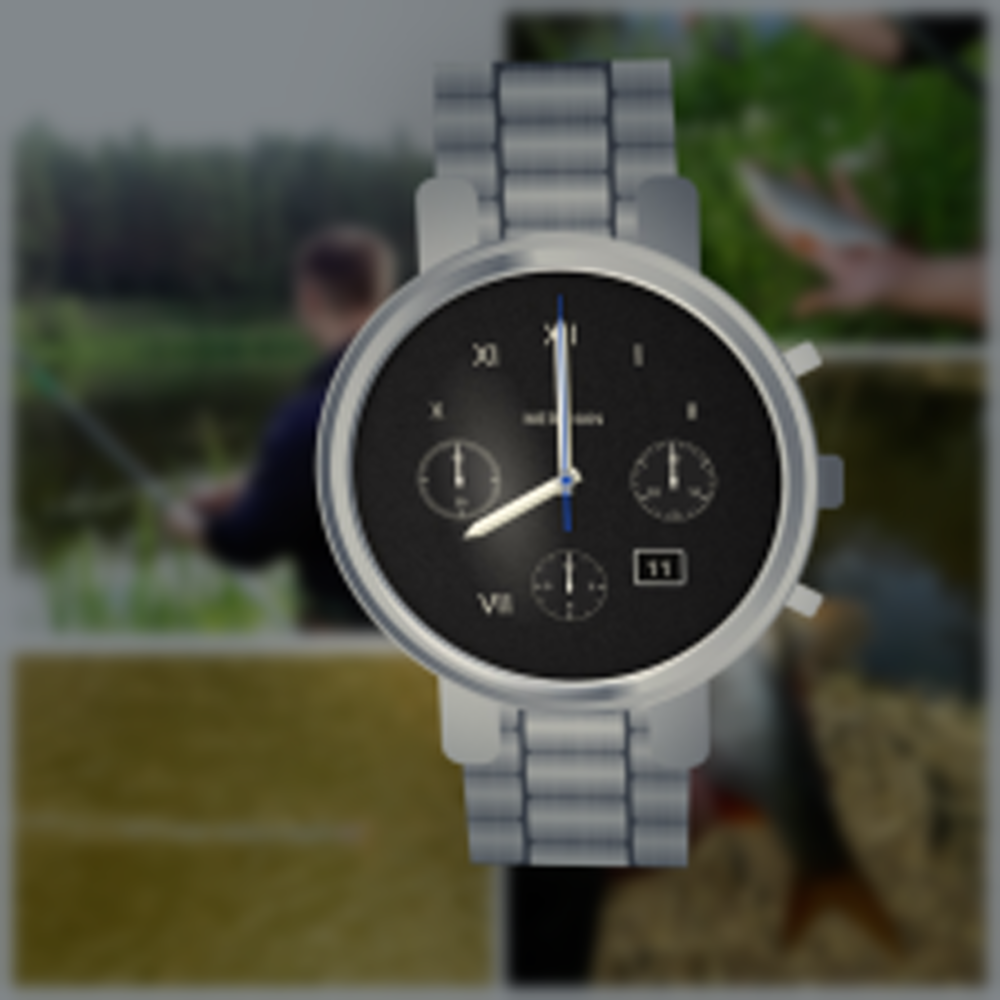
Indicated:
8,00
